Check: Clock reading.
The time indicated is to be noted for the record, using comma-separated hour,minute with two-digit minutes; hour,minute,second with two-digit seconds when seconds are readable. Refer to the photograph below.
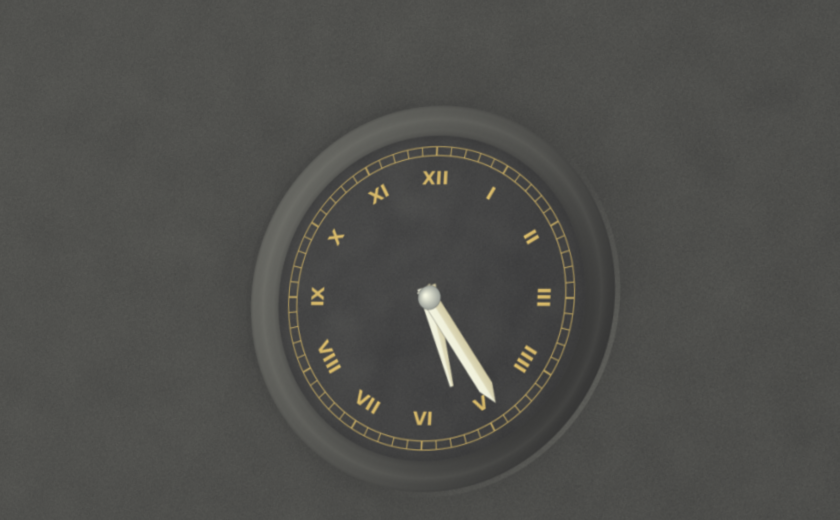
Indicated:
5,24
